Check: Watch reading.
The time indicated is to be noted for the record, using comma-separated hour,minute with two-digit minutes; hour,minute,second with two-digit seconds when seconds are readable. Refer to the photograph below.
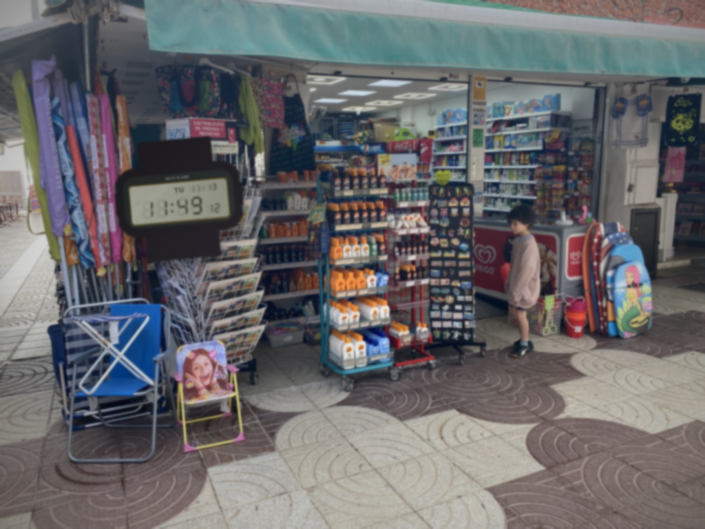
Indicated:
11,49
